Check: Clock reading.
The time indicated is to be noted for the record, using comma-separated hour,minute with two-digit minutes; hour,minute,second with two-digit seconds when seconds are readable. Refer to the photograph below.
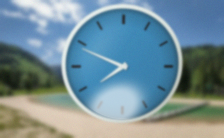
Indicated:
7,49
